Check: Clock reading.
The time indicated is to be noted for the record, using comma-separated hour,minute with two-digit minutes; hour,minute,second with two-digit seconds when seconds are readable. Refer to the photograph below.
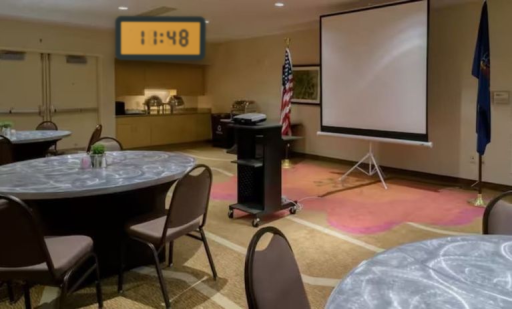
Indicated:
11,48
